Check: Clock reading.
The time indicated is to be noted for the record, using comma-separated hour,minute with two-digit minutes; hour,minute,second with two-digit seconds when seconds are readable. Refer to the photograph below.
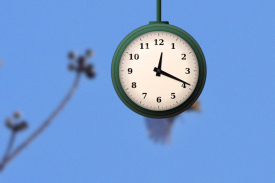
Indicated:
12,19
